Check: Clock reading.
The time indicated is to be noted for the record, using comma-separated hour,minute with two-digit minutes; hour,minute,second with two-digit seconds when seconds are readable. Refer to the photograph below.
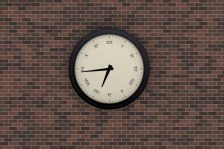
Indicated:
6,44
